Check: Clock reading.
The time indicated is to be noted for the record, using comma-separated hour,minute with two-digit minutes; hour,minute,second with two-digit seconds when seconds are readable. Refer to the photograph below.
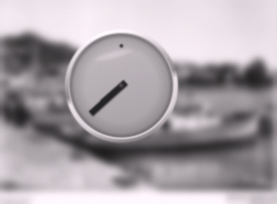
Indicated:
7,38
